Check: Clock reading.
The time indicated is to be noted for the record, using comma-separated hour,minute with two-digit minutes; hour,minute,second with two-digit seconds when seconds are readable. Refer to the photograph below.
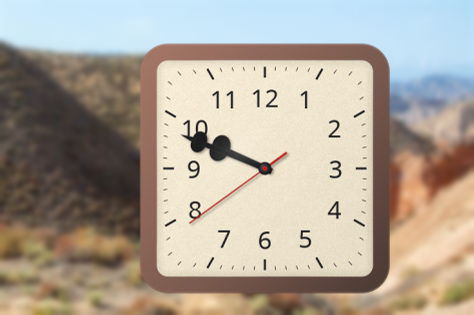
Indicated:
9,48,39
